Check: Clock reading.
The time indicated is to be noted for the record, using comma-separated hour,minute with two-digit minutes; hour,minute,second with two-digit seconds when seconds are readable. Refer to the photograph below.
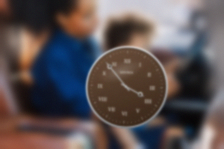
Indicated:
3,53
